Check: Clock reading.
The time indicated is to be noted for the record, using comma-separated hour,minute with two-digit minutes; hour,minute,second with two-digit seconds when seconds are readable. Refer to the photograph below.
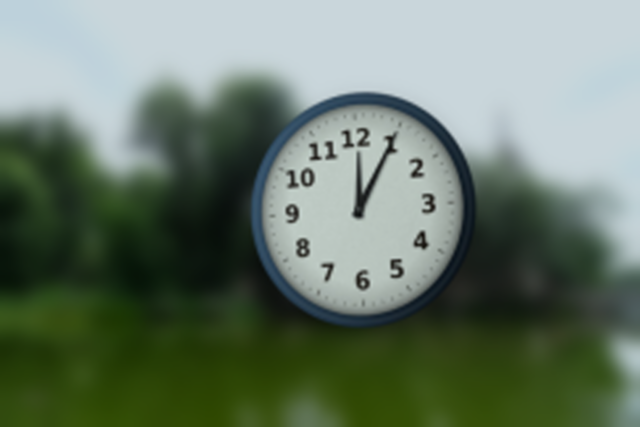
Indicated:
12,05
